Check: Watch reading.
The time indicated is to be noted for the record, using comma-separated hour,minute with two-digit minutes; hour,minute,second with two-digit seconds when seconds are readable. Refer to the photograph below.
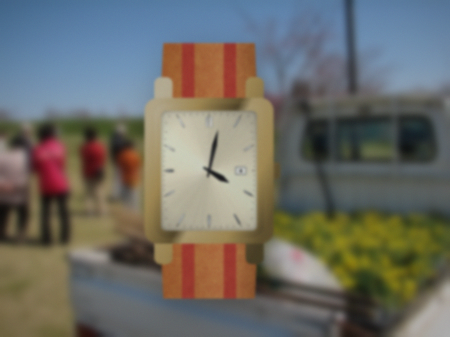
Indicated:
4,02
